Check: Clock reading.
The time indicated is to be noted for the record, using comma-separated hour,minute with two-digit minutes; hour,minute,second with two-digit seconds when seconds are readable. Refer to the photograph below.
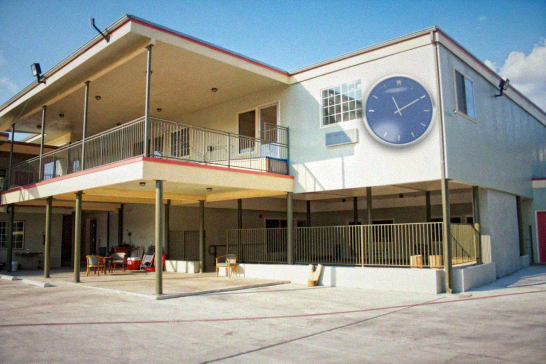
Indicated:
11,10
